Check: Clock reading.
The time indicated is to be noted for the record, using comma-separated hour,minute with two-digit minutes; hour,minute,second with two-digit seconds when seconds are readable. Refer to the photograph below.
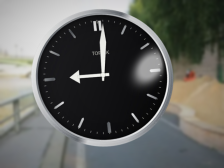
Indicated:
9,01
